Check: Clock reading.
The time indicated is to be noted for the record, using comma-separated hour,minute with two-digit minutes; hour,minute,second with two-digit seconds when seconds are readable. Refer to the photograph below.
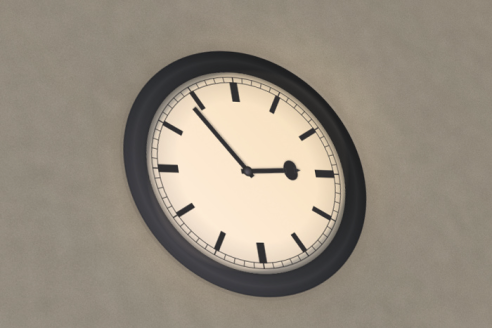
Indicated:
2,54
